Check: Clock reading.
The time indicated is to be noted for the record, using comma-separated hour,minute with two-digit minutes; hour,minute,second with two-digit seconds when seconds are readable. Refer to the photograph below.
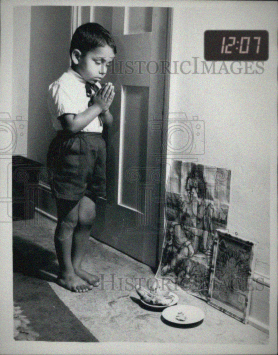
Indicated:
12,07
